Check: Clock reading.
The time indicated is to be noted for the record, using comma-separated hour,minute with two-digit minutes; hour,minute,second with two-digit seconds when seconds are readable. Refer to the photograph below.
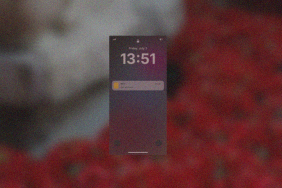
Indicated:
13,51
